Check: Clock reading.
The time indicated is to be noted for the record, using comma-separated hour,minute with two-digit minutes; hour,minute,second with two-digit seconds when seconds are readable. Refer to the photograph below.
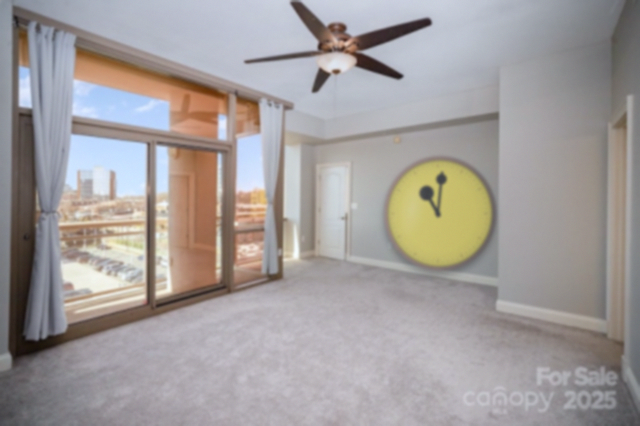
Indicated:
11,01
